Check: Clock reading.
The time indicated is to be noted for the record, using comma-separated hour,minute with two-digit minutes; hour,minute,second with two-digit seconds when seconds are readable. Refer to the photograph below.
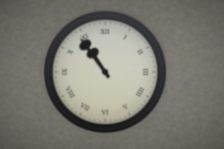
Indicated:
10,54
